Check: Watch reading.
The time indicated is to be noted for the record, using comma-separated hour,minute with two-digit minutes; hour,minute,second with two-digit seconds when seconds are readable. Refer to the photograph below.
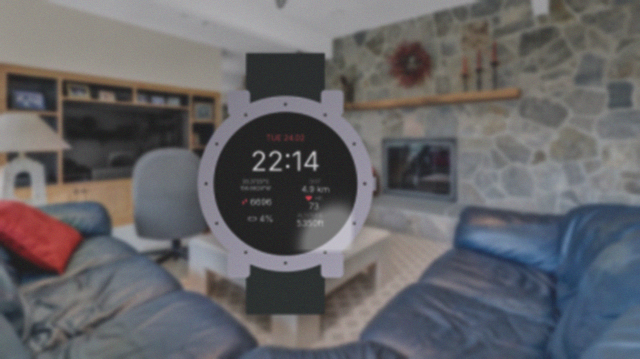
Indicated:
22,14
